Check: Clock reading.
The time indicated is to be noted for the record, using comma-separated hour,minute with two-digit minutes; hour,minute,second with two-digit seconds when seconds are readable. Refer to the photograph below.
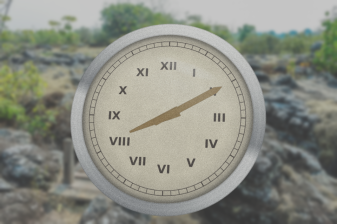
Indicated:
8,10
